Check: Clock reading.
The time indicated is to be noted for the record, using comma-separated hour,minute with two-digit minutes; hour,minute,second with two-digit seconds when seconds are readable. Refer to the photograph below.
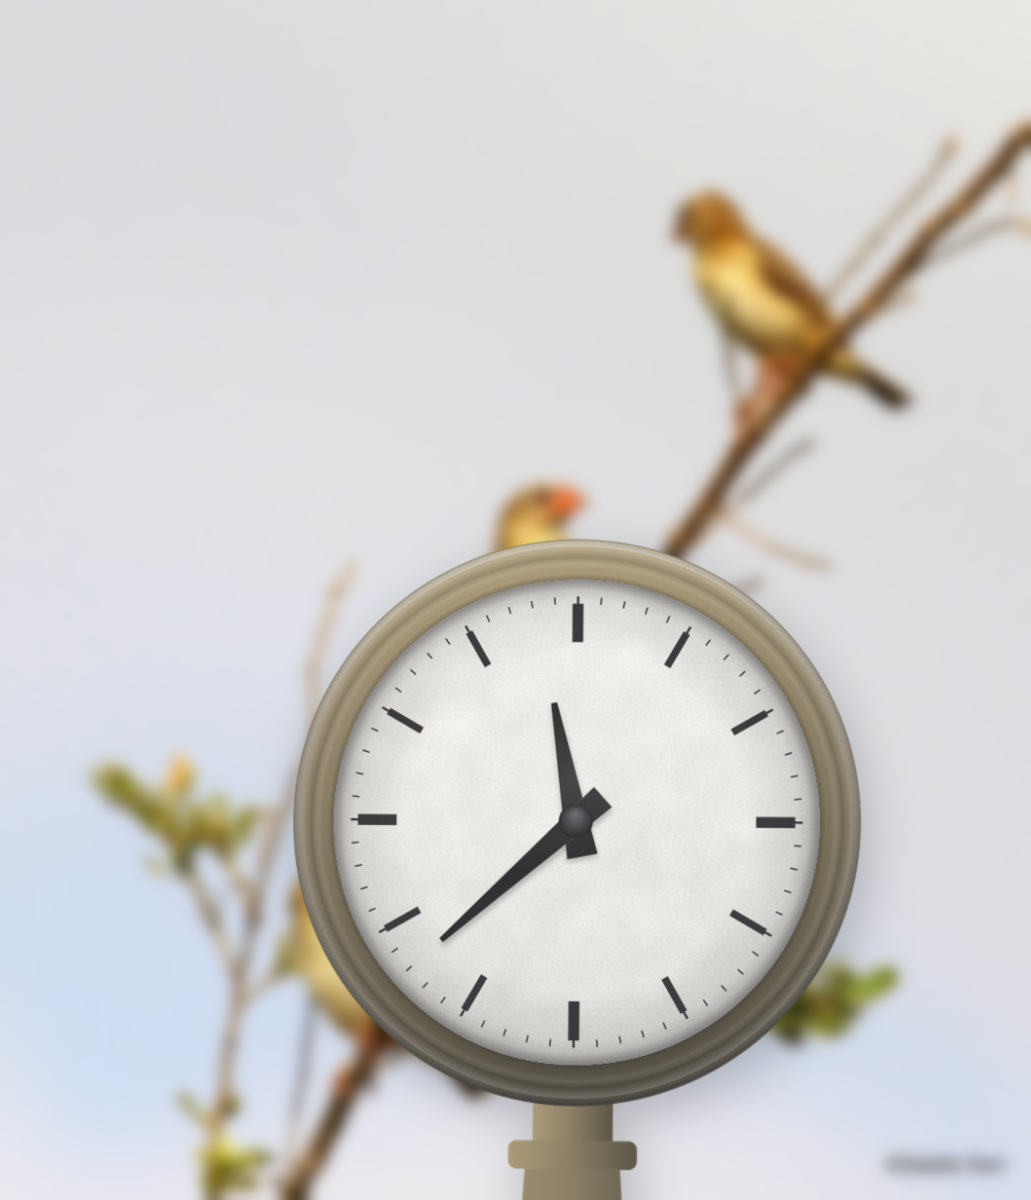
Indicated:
11,38
